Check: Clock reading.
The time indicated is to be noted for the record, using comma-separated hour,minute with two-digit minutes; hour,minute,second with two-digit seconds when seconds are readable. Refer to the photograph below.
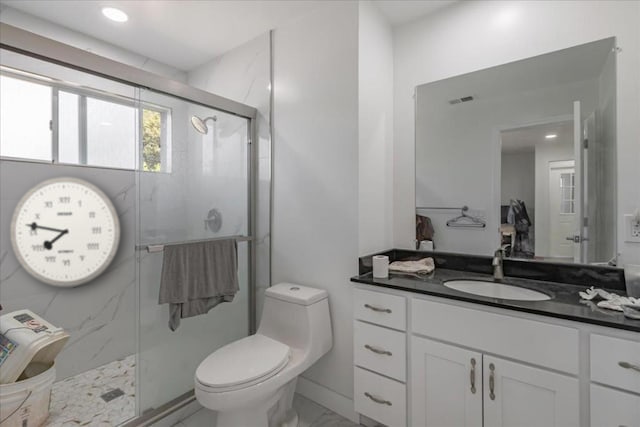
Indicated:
7,47
